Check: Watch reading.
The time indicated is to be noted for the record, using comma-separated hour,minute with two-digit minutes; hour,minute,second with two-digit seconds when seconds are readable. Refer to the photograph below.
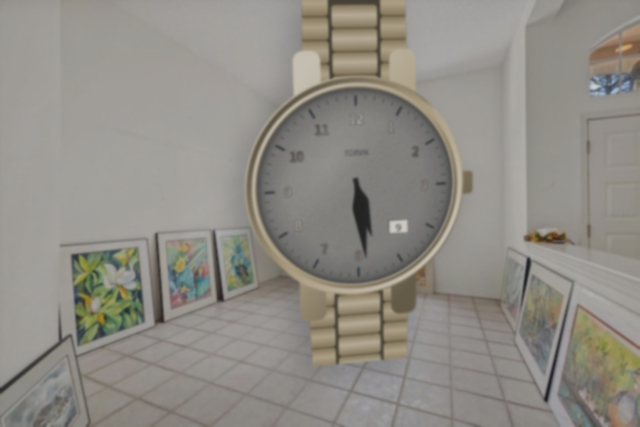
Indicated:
5,29
